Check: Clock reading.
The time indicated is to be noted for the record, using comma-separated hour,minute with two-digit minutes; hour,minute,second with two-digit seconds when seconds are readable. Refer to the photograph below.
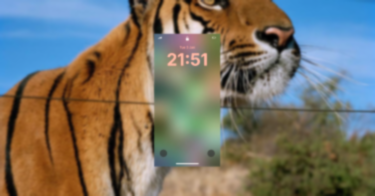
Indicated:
21,51
